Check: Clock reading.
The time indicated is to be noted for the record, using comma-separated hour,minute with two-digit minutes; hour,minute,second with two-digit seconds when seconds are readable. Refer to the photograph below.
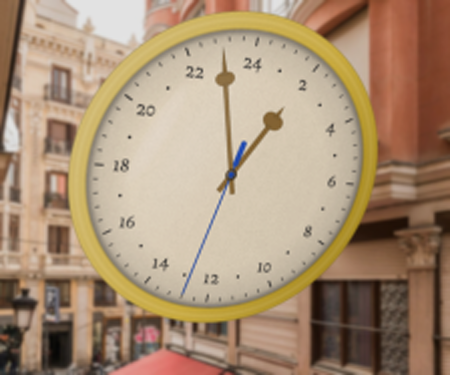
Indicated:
1,57,32
